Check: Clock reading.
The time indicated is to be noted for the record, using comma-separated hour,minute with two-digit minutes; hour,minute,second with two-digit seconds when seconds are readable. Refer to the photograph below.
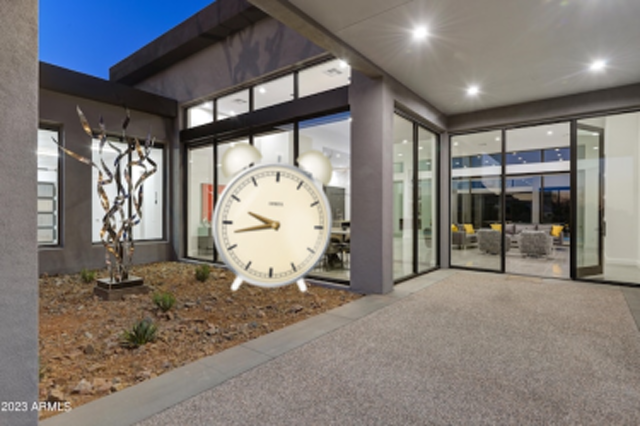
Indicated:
9,43
